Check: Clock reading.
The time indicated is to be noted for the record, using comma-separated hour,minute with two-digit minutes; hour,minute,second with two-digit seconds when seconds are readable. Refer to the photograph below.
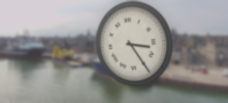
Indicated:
3,25
